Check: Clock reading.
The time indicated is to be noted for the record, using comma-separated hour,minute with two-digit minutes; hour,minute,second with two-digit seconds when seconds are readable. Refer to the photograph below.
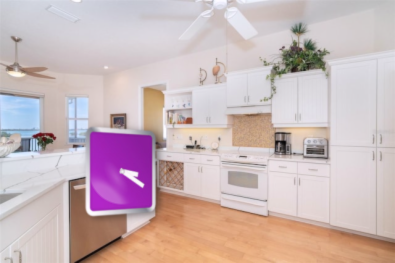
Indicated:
3,20
